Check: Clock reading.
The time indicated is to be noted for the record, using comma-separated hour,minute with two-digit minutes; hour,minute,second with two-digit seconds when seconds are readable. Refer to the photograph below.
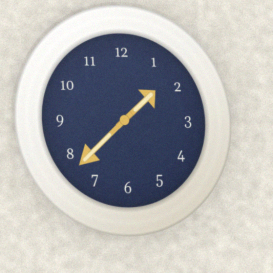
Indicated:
1,38
